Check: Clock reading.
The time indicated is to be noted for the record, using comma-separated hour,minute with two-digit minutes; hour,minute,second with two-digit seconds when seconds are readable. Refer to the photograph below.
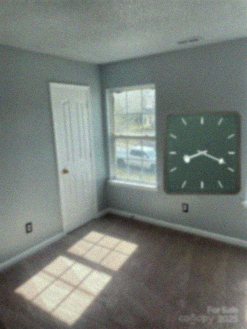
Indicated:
8,19
